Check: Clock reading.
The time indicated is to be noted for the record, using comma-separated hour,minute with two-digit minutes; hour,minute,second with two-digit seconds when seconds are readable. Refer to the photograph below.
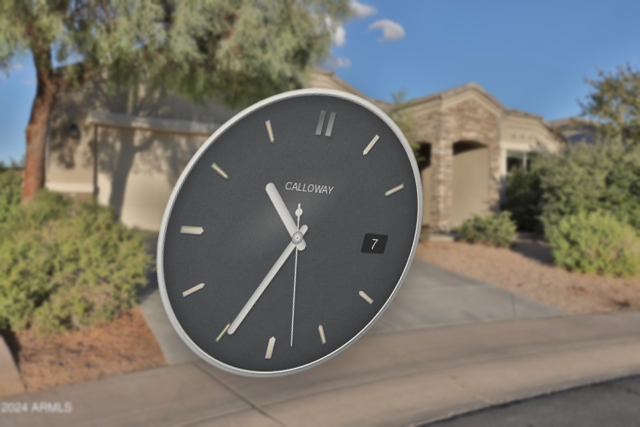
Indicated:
10,34,28
